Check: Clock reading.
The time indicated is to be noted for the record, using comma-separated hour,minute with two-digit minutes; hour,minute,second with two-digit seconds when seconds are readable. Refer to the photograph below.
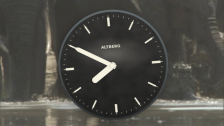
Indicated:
7,50
